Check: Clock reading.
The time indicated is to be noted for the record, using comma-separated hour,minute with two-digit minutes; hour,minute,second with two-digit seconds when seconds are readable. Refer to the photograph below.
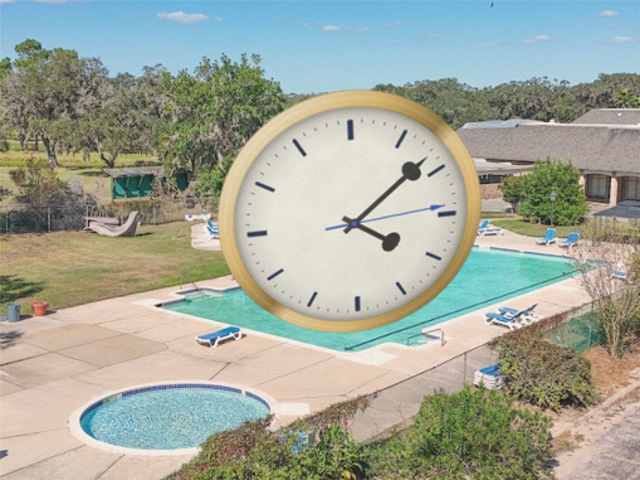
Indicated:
4,08,14
